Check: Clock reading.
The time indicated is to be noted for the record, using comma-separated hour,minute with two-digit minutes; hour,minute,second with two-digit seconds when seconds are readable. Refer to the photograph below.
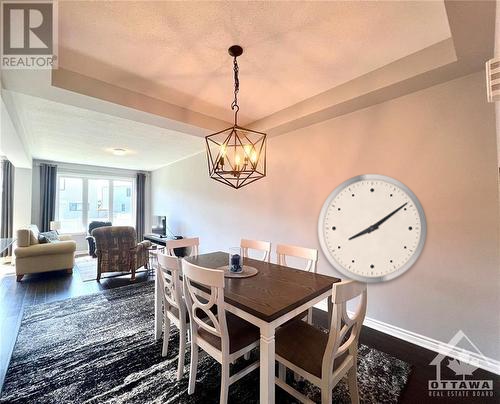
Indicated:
8,09
